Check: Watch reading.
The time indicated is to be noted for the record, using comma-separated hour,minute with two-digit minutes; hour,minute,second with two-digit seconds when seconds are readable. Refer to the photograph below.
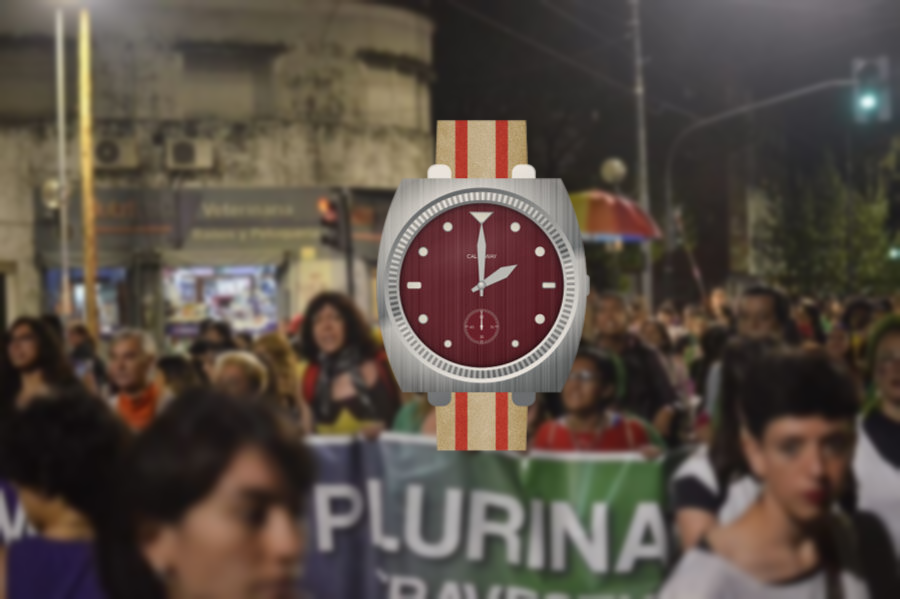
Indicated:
2,00
